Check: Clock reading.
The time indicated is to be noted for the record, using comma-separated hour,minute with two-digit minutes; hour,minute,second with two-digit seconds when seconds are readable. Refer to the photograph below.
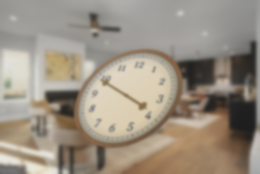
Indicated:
3,49
